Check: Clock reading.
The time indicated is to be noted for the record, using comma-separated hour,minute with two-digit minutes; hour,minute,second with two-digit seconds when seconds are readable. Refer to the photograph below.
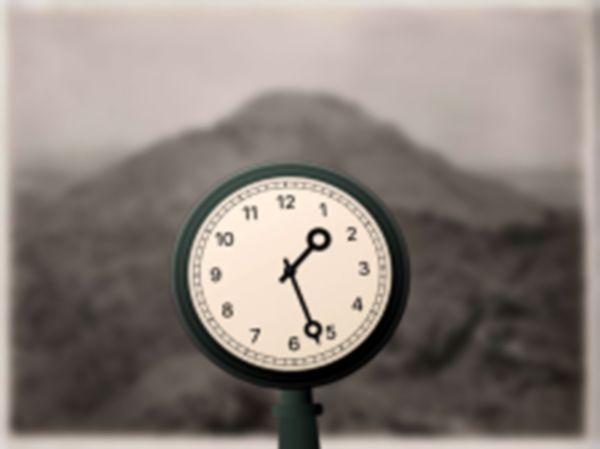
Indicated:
1,27
